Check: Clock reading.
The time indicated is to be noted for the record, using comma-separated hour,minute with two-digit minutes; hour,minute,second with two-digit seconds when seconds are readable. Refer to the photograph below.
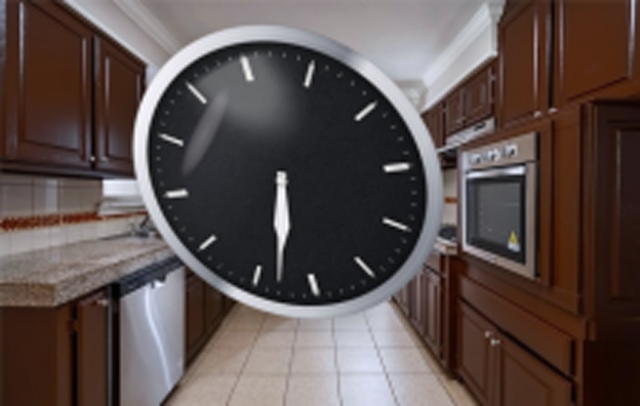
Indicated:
6,33
